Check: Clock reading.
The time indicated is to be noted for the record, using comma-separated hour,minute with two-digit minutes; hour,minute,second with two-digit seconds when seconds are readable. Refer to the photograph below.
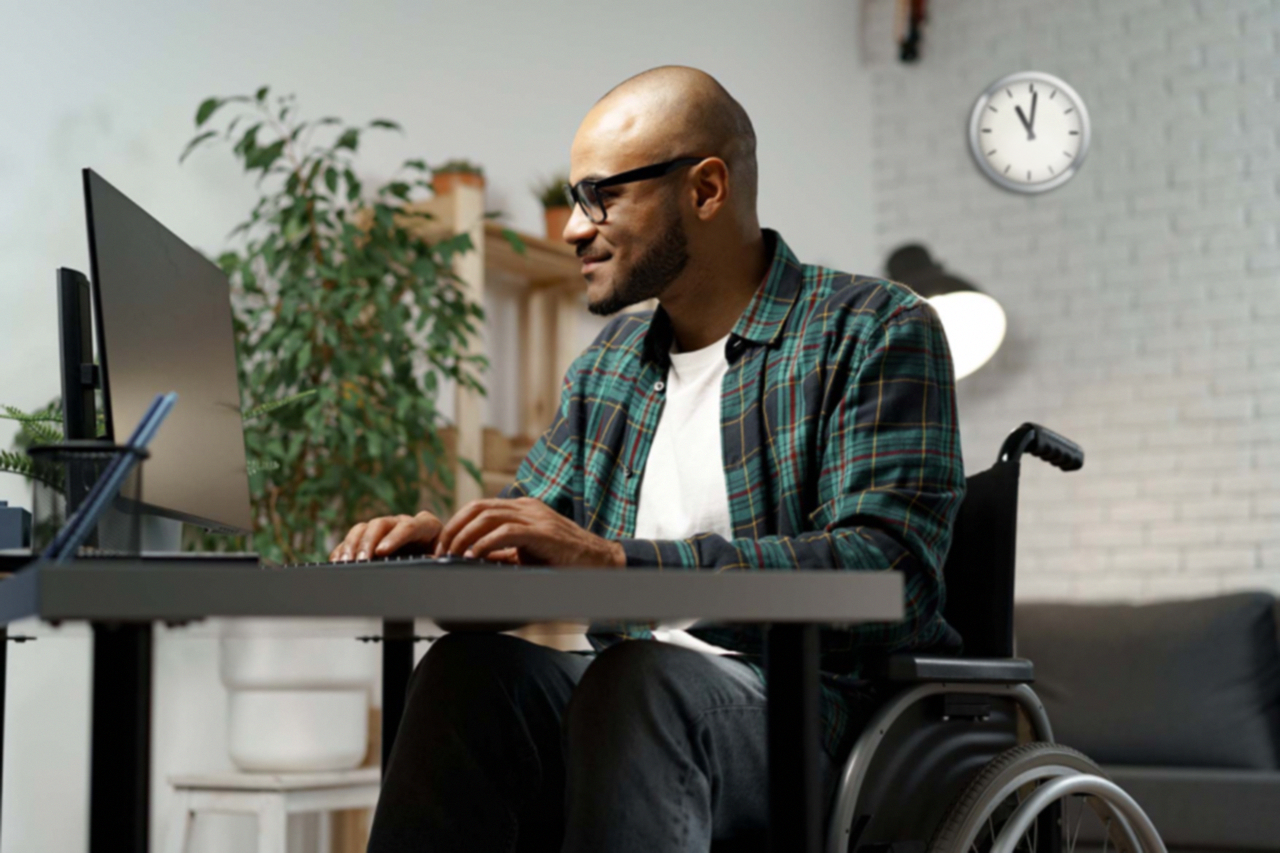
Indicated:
11,01
